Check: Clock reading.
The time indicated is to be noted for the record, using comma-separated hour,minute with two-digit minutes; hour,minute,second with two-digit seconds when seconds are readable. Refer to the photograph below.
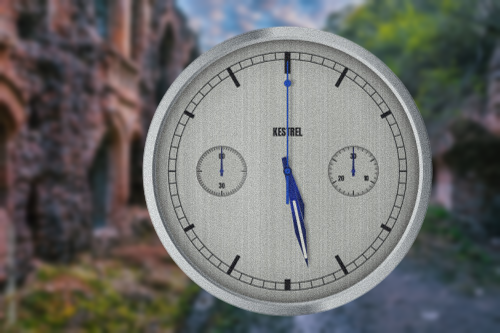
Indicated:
5,28
